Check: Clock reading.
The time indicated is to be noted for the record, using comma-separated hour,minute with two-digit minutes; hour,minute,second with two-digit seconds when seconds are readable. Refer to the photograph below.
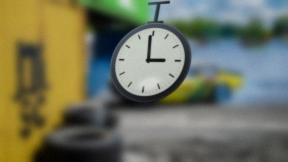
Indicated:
2,59
